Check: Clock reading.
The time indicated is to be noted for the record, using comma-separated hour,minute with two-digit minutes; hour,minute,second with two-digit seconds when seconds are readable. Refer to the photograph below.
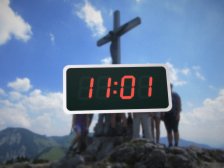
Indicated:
11,01
